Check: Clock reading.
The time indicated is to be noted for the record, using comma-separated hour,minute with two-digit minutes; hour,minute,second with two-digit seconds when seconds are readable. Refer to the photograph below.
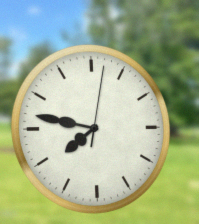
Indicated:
7,47,02
